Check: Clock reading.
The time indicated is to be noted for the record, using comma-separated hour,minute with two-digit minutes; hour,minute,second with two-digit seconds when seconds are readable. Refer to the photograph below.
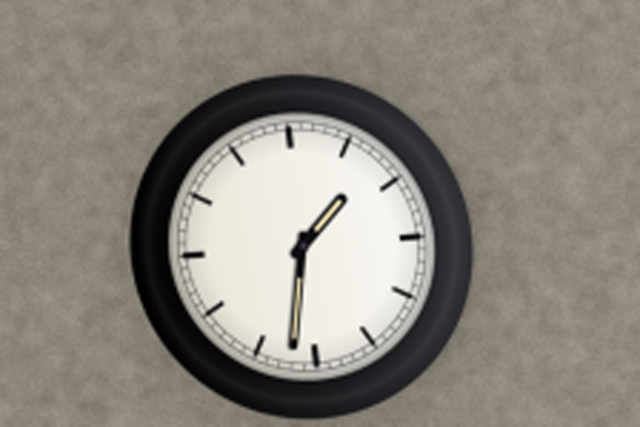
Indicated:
1,32
